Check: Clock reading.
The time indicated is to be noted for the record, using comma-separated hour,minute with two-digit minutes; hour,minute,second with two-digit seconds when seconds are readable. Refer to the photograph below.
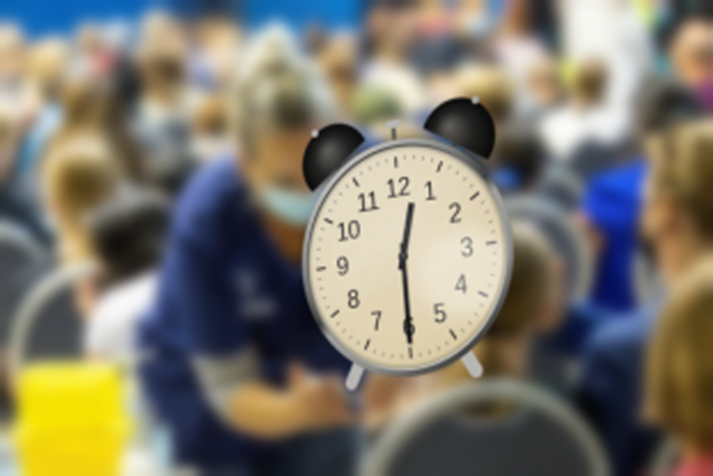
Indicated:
12,30
